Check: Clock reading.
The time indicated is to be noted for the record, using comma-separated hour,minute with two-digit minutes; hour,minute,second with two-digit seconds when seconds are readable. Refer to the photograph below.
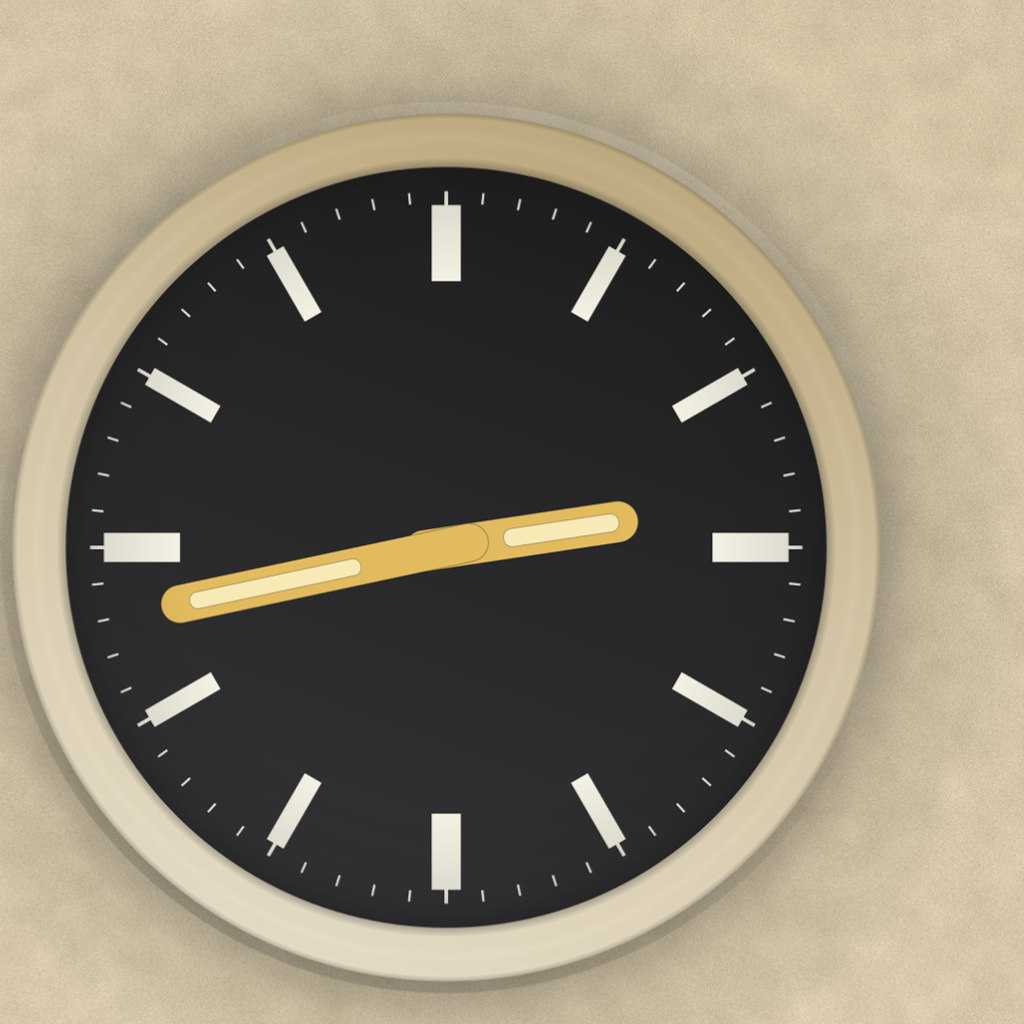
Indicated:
2,43
